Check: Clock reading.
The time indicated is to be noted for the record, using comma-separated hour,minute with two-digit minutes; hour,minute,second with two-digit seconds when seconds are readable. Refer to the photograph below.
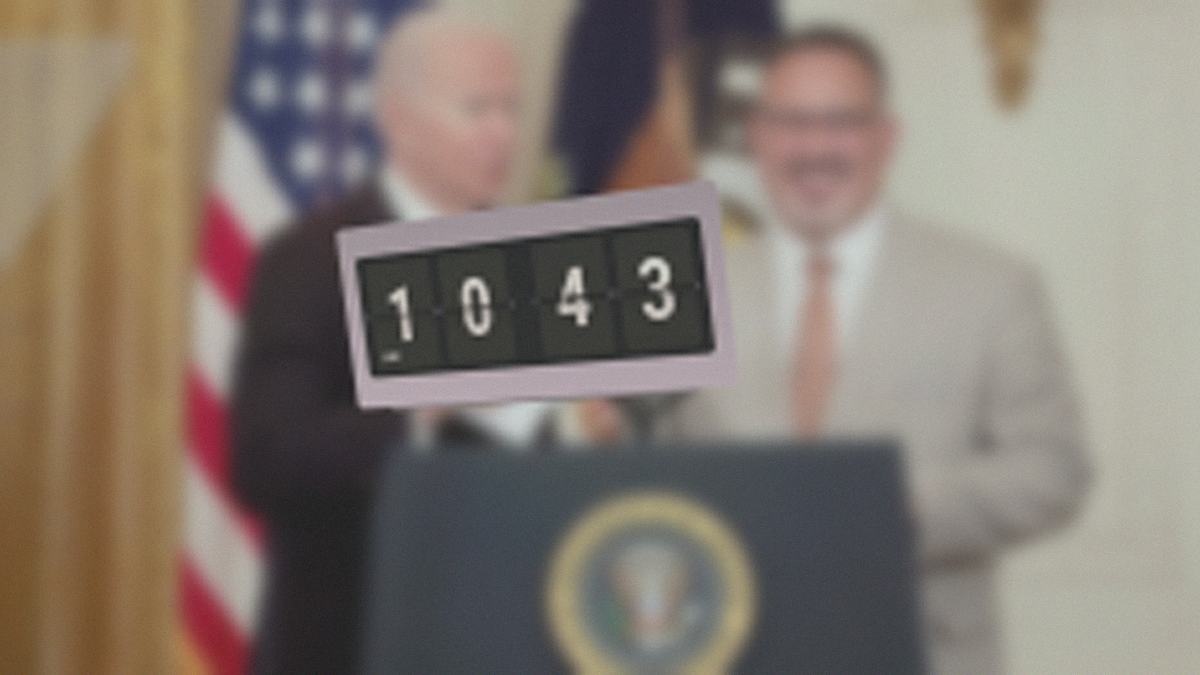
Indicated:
10,43
